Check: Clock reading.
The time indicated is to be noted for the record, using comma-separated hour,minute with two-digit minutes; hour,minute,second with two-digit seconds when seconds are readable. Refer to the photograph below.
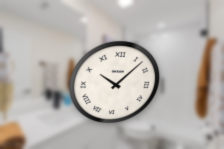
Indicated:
10,07
